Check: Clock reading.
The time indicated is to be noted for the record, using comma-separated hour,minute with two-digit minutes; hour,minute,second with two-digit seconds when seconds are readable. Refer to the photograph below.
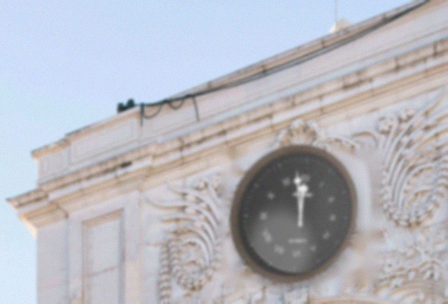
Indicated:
11,58
